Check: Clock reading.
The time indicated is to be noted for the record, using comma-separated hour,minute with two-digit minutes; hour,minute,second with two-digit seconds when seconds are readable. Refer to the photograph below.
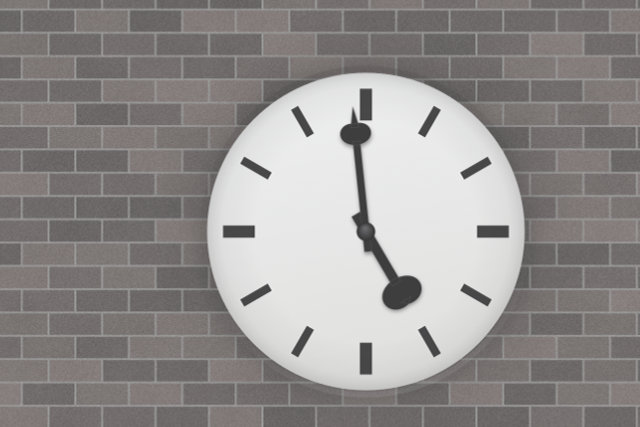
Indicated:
4,59
